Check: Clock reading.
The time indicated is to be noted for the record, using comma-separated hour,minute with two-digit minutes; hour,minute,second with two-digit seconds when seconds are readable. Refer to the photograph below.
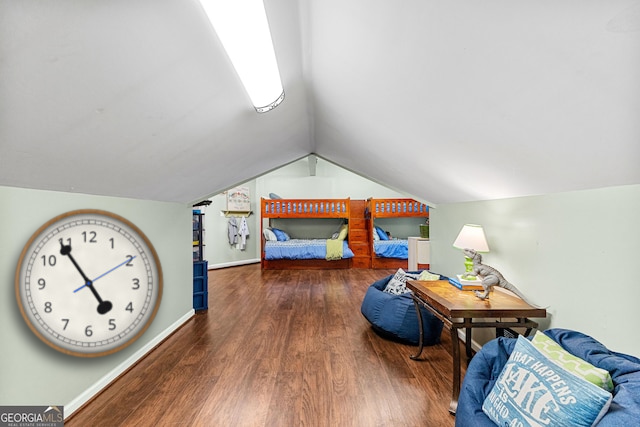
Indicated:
4,54,10
